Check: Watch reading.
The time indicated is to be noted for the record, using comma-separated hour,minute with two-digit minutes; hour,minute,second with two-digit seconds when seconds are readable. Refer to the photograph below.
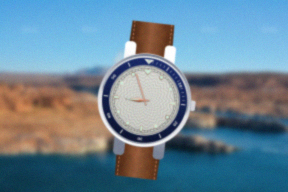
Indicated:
8,56
